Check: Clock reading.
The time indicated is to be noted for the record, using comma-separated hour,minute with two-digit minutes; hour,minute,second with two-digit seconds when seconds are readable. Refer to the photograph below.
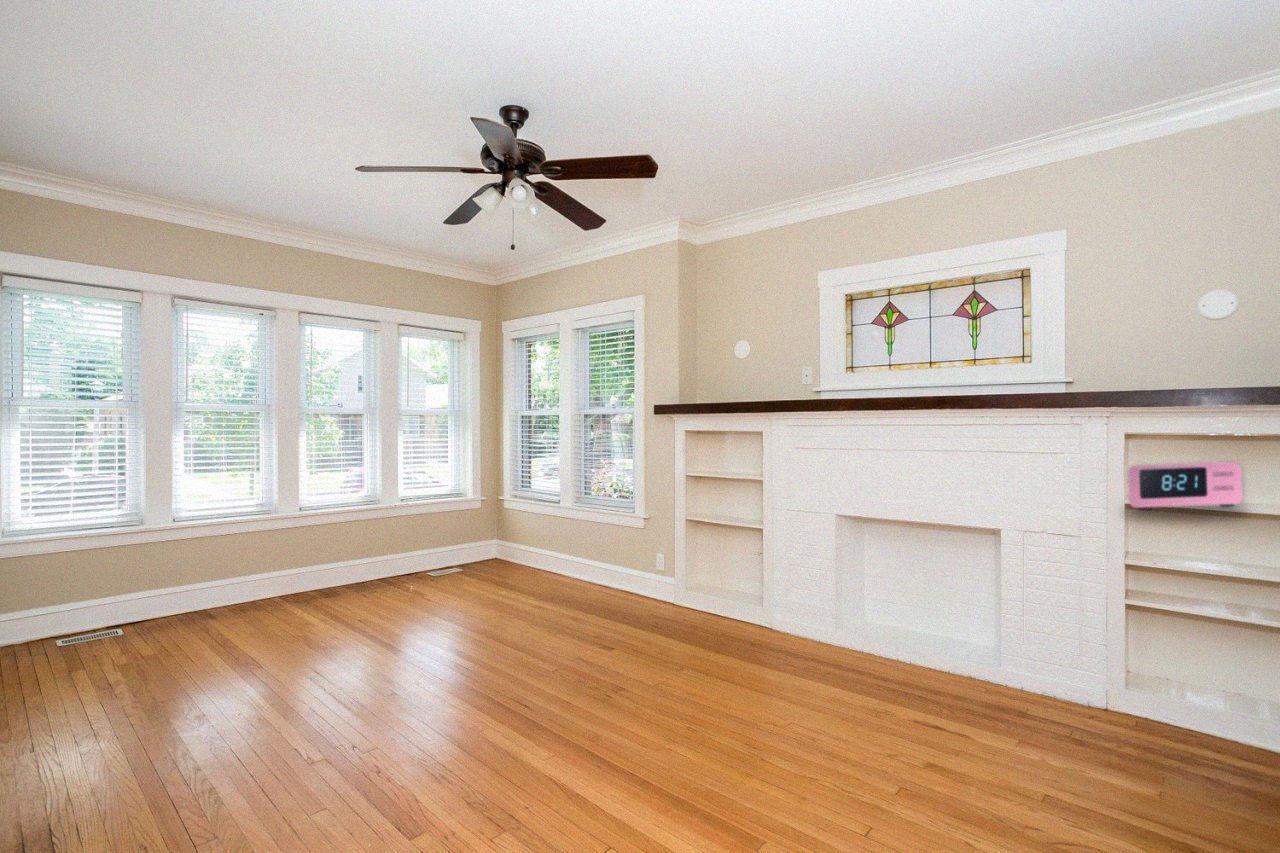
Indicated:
8,21
